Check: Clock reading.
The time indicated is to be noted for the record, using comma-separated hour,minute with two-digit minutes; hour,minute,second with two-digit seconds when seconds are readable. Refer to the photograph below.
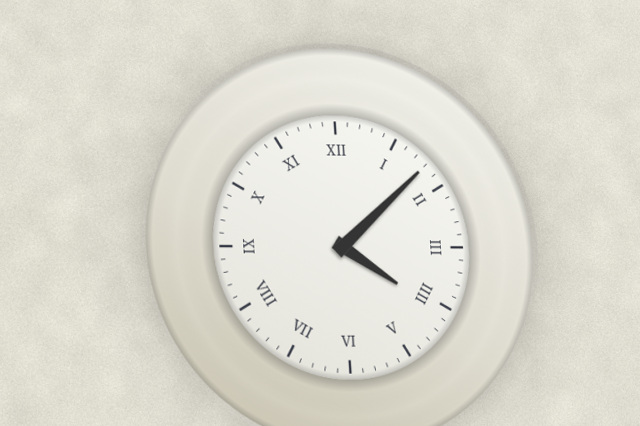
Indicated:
4,08
